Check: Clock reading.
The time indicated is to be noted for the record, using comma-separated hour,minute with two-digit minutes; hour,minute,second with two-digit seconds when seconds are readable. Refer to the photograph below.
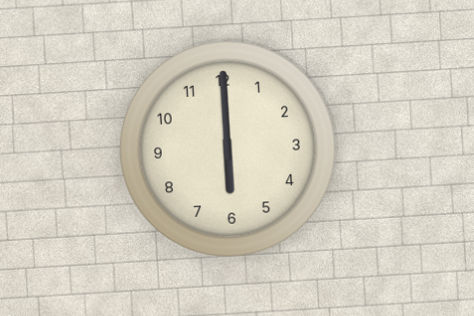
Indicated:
6,00
